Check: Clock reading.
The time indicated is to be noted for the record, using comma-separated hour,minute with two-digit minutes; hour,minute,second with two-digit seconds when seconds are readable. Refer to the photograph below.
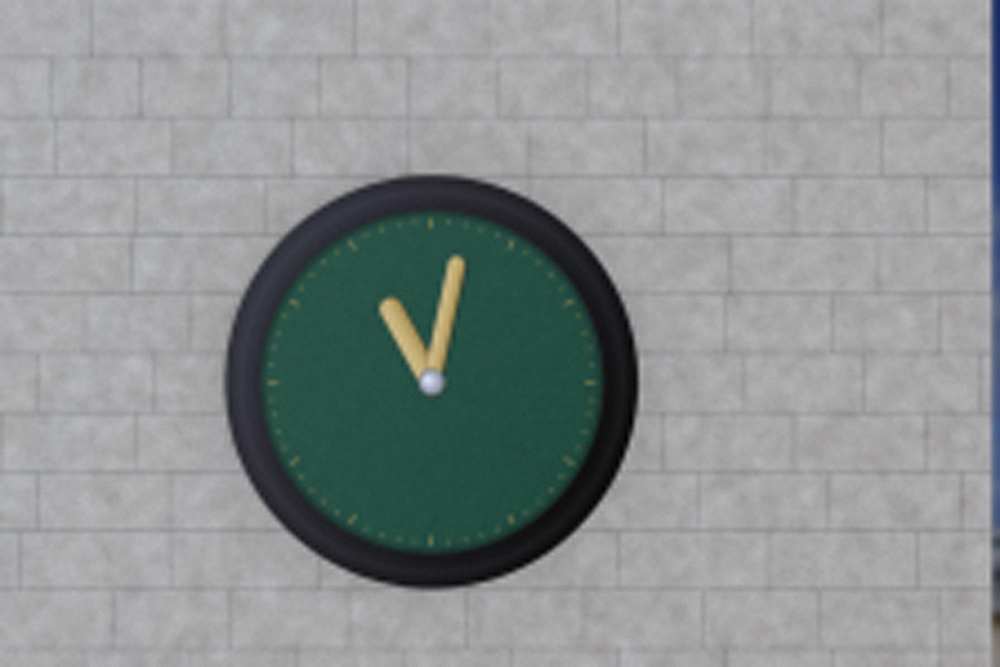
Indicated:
11,02
